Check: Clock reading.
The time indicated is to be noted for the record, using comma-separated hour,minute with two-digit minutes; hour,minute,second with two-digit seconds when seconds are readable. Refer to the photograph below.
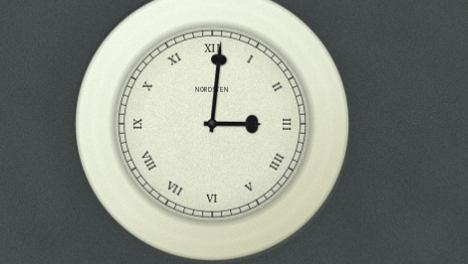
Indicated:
3,01
